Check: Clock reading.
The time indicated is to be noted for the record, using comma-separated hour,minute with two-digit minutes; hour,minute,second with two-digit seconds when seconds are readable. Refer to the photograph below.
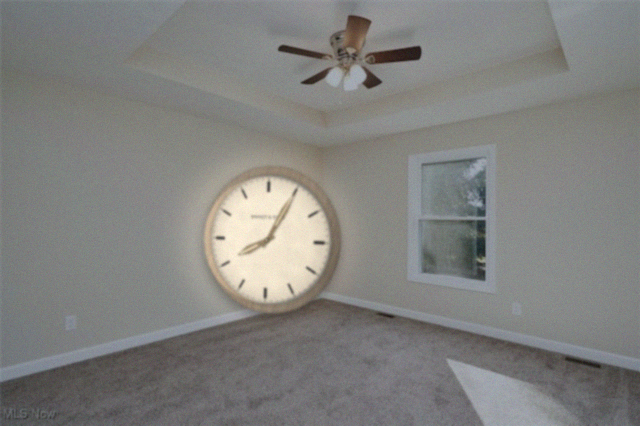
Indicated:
8,05
